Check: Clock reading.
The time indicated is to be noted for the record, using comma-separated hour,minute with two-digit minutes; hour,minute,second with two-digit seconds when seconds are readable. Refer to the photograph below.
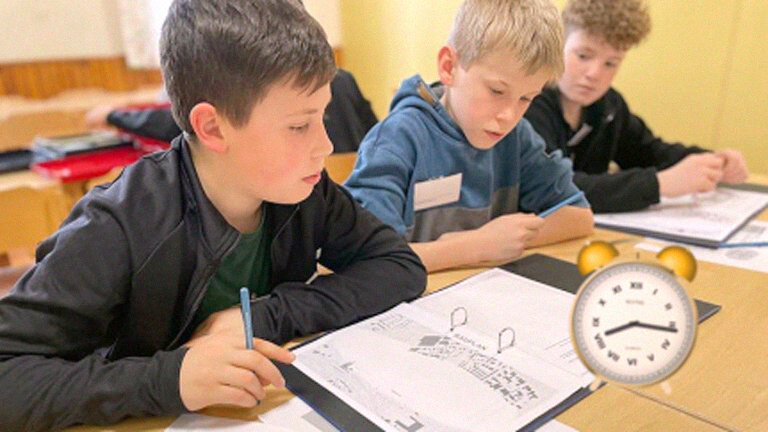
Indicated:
8,16
